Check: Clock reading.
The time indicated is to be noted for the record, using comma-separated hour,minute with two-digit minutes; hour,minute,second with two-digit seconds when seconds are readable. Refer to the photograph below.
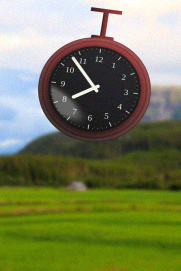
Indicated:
7,53
